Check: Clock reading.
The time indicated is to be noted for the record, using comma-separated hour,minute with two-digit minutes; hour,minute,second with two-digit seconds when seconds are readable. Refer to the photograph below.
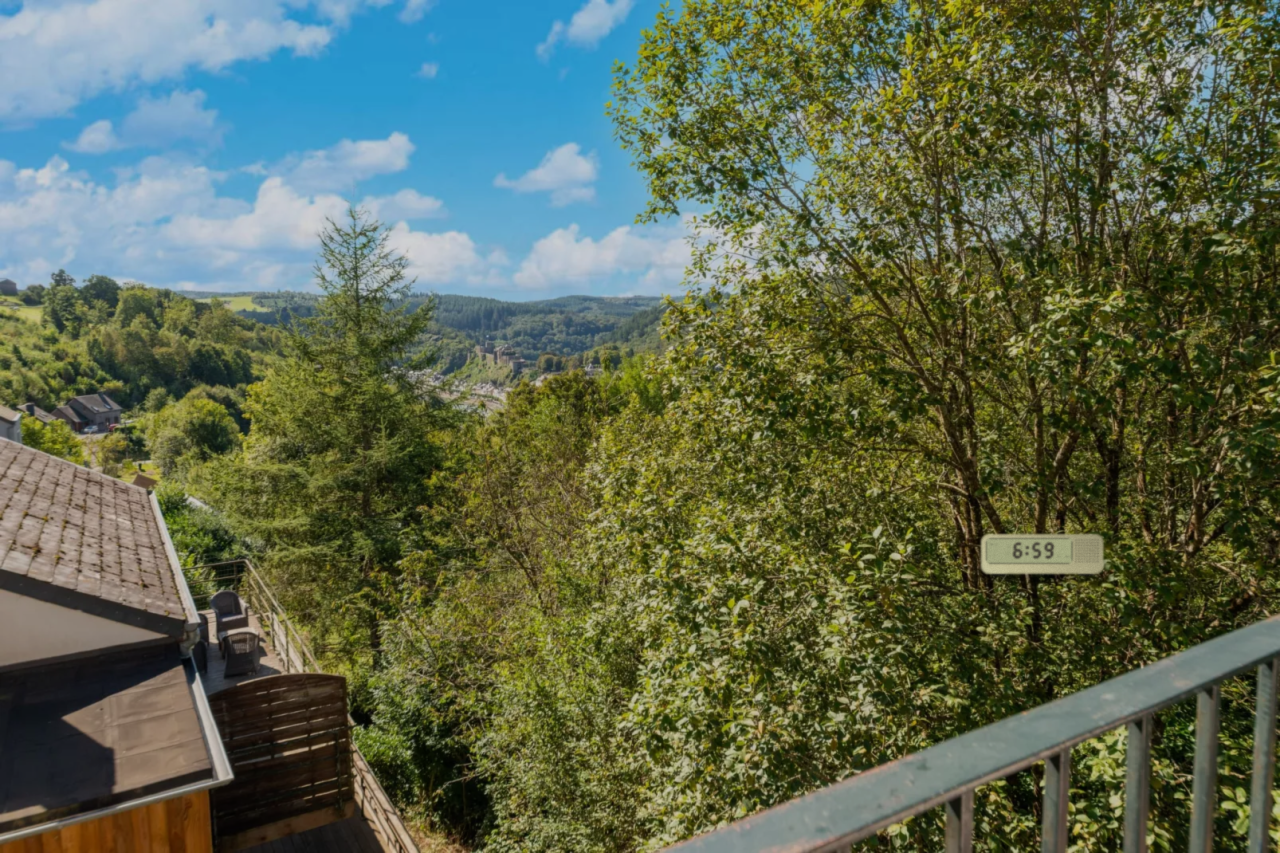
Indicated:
6,59
